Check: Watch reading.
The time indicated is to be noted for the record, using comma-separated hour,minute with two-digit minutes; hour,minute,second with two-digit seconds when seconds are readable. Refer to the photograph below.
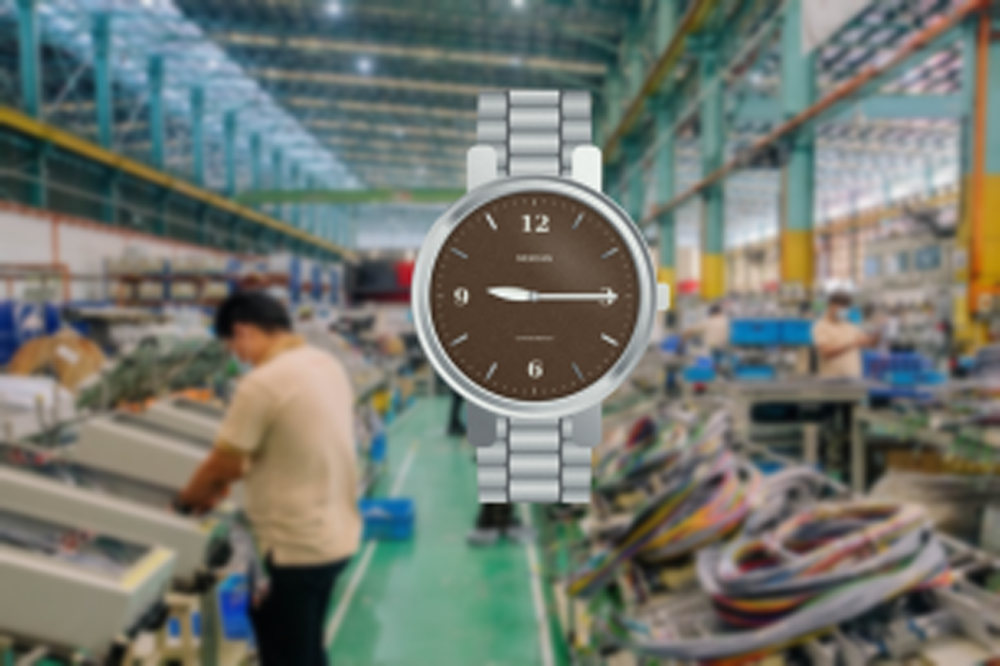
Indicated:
9,15
